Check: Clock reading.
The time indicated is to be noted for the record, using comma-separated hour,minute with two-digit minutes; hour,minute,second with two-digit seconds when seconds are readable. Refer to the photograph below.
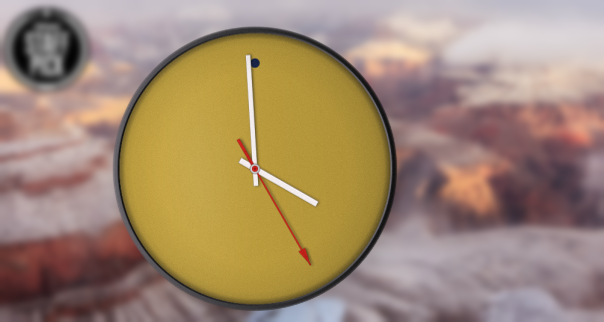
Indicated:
3,59,25
